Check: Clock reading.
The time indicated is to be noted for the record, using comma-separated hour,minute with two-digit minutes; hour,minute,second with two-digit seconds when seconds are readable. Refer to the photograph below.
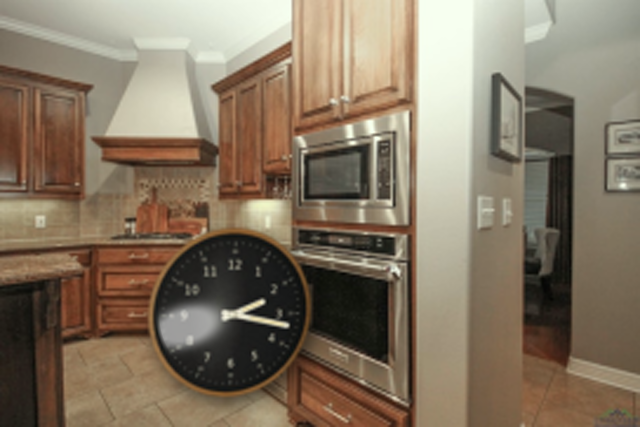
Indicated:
2,17
